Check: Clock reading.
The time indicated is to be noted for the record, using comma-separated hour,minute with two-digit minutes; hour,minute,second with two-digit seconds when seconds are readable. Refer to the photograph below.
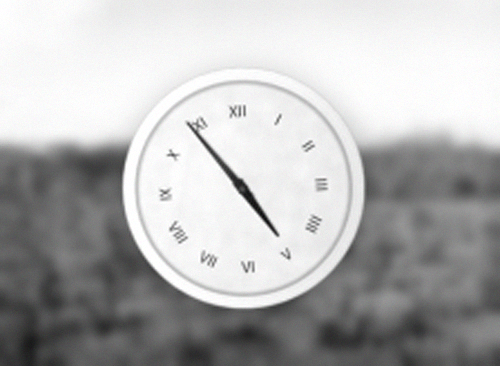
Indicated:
4,54
